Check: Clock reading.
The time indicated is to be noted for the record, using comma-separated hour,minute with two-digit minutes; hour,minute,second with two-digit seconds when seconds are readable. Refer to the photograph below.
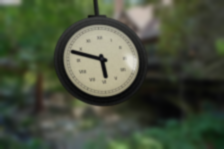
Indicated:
5,48
